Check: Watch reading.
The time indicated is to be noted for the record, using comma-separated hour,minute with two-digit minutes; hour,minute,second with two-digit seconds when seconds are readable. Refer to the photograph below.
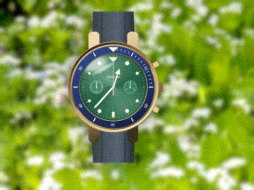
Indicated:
12,37
